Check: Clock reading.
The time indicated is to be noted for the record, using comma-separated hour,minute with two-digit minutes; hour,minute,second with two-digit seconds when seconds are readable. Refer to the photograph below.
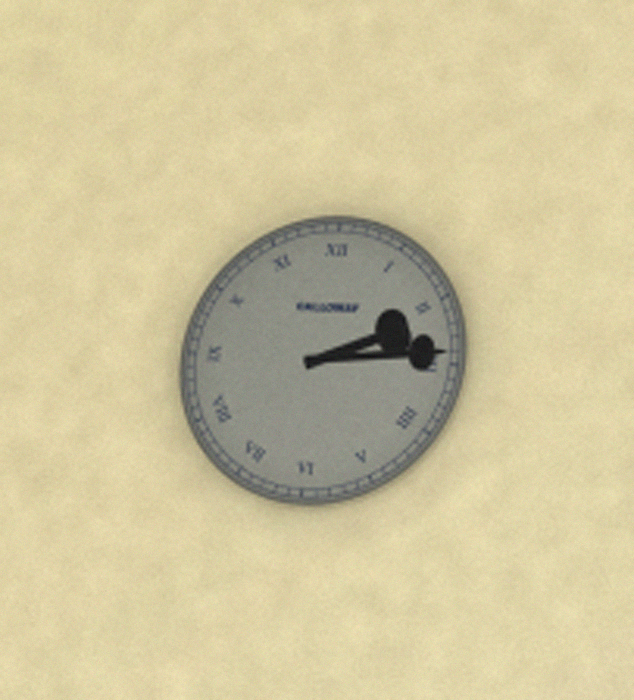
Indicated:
2,14
